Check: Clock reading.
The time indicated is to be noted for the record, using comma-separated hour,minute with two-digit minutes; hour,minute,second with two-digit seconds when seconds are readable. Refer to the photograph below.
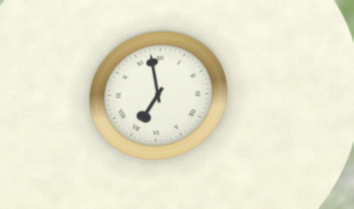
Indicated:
6,58
